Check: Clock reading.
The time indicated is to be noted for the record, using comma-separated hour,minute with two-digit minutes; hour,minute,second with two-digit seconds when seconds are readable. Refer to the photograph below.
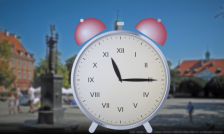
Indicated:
11,15
